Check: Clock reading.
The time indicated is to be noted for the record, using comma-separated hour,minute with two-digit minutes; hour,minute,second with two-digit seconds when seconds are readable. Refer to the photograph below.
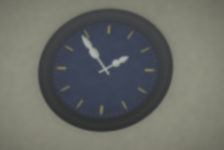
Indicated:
1,54
